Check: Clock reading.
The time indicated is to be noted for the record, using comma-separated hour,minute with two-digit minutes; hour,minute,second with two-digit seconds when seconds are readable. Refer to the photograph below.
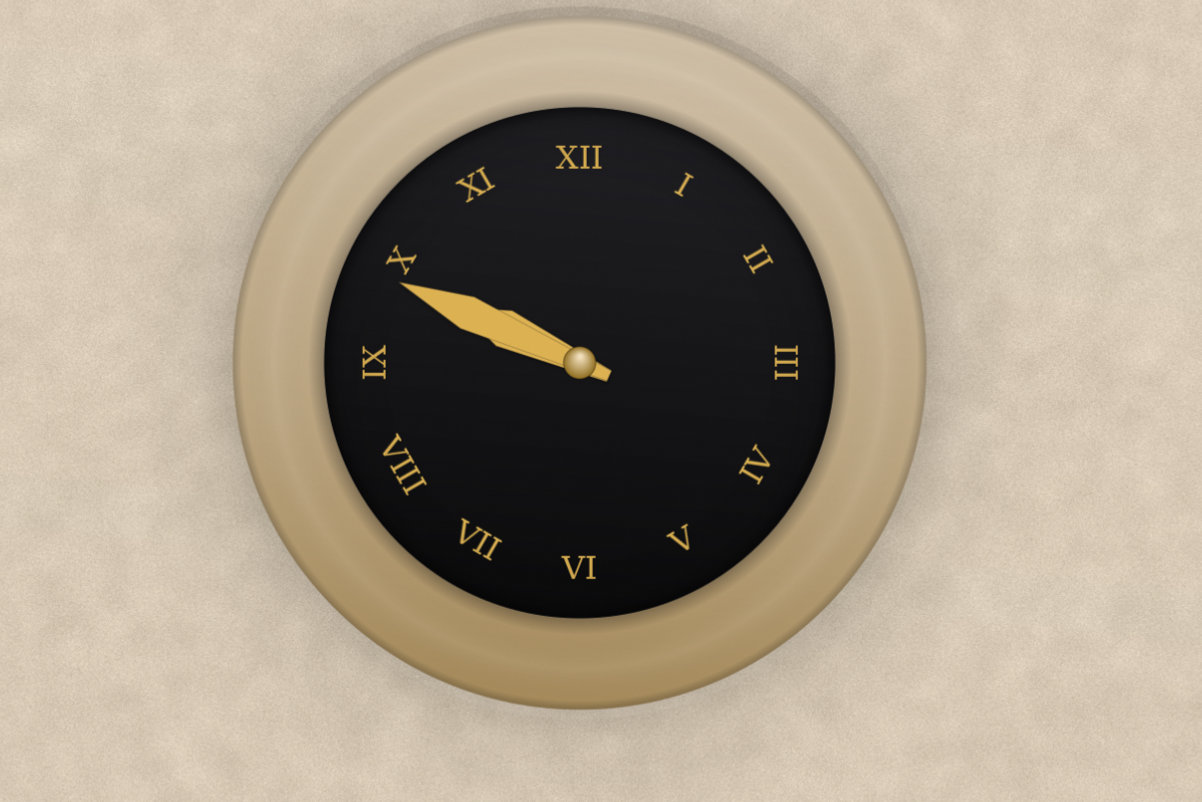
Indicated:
9,49
